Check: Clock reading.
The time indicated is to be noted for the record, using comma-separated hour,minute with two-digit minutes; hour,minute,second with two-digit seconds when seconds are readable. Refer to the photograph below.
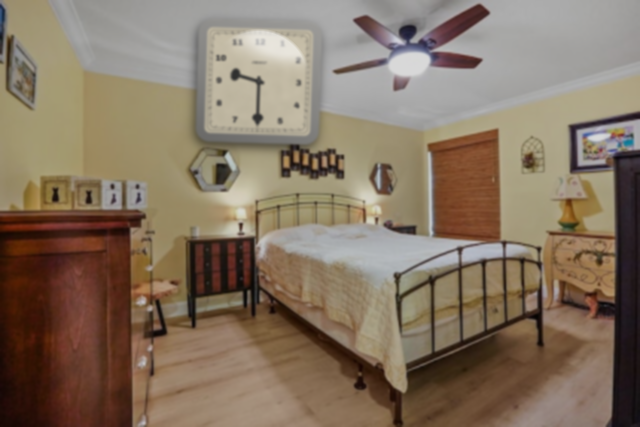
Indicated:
9,30
